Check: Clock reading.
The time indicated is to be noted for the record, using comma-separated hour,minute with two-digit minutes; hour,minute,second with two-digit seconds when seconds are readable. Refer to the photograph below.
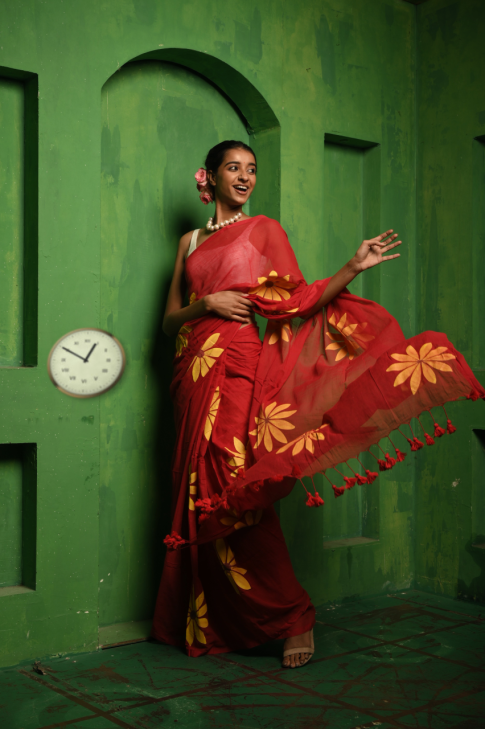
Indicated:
12,50
